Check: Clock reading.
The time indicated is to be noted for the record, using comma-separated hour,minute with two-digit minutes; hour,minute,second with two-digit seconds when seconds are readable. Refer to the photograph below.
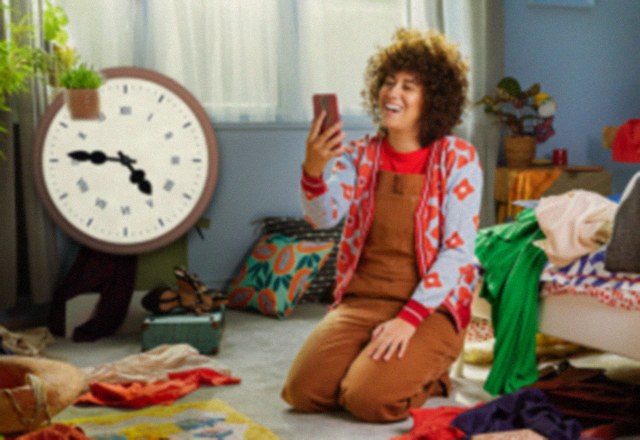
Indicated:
4,46
